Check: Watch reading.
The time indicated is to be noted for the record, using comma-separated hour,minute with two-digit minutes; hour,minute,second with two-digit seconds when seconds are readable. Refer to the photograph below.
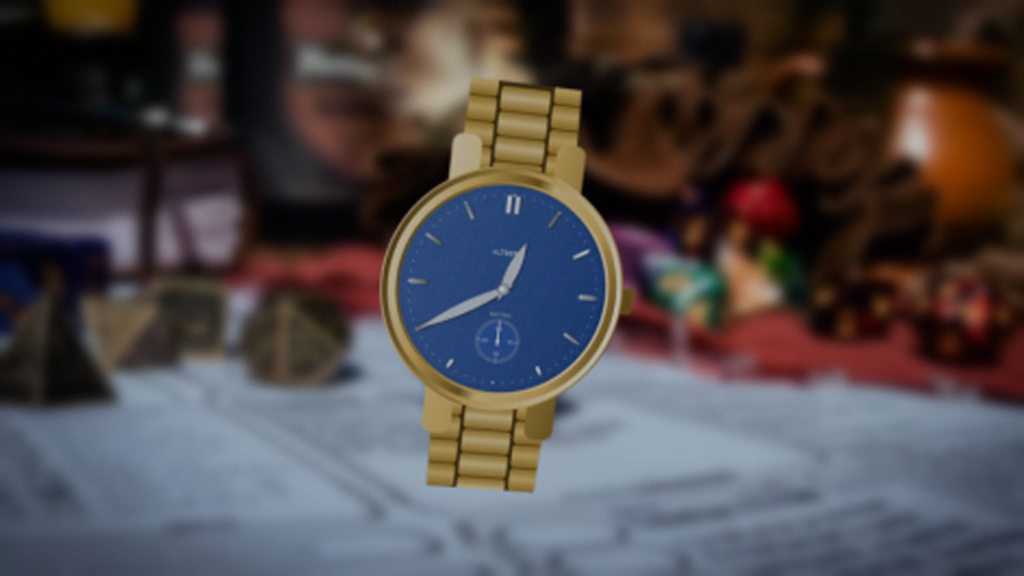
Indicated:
12,40
